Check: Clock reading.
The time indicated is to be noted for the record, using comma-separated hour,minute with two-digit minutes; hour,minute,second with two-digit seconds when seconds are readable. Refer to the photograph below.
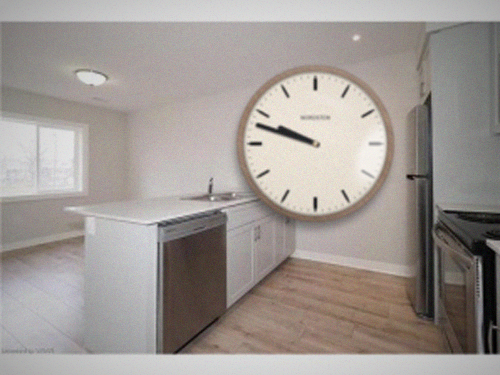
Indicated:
9,48
